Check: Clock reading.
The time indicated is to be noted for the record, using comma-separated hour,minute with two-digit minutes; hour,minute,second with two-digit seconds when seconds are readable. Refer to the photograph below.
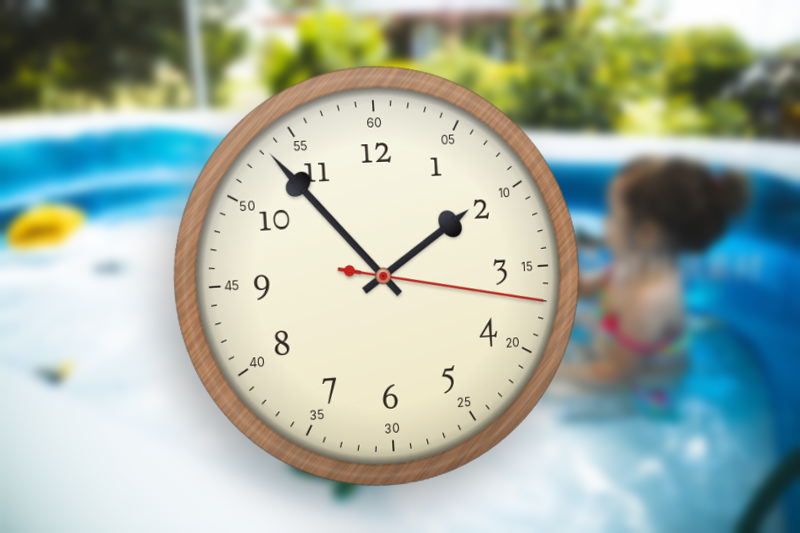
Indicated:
1,53,17
